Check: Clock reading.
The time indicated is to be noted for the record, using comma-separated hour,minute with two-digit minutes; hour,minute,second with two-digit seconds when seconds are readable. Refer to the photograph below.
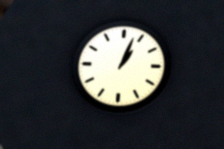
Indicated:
1,03
